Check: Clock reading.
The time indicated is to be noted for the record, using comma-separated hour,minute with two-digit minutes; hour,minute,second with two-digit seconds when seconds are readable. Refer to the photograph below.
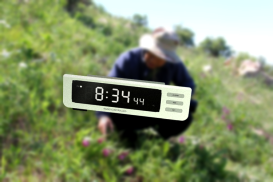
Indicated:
8,34,44
